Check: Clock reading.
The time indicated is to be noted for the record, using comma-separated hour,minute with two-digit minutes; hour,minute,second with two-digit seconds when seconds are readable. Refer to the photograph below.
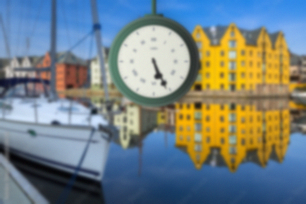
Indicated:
5,26
